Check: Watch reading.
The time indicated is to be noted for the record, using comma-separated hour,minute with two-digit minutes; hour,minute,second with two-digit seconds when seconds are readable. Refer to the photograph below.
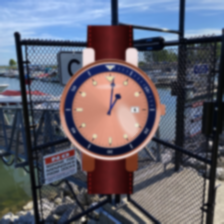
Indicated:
1,01
